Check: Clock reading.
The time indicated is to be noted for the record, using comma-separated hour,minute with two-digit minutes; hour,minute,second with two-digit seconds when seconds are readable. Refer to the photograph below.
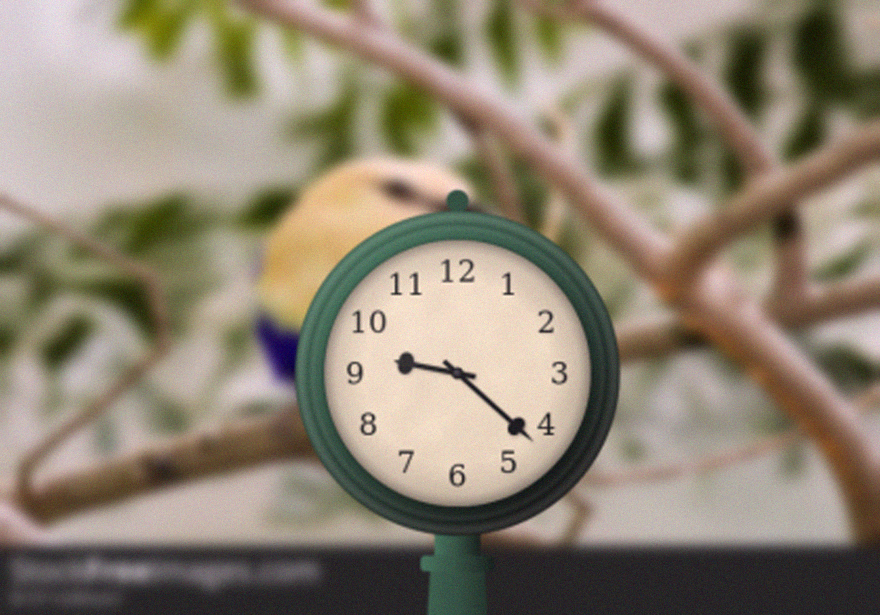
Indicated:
9,22
